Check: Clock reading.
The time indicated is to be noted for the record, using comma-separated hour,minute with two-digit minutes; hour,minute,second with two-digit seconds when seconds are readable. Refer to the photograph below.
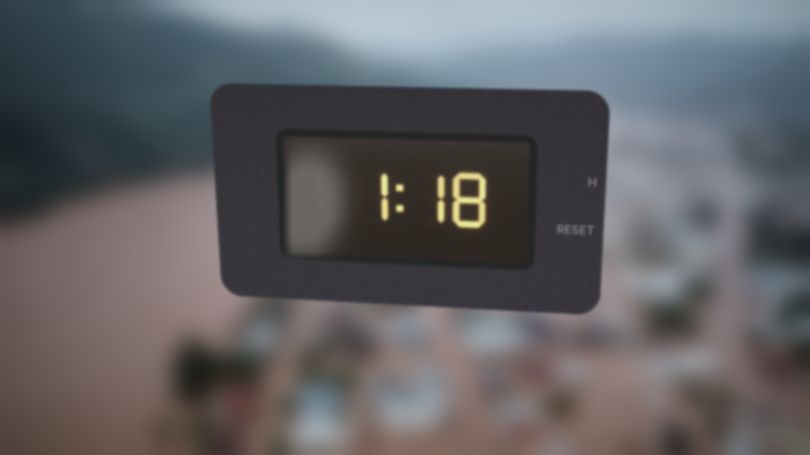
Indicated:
1,18
